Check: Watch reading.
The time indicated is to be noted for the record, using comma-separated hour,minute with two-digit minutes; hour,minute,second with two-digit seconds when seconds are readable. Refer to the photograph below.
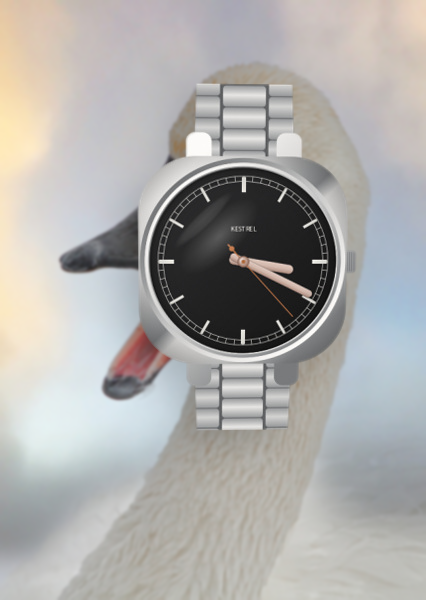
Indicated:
3,19,23
